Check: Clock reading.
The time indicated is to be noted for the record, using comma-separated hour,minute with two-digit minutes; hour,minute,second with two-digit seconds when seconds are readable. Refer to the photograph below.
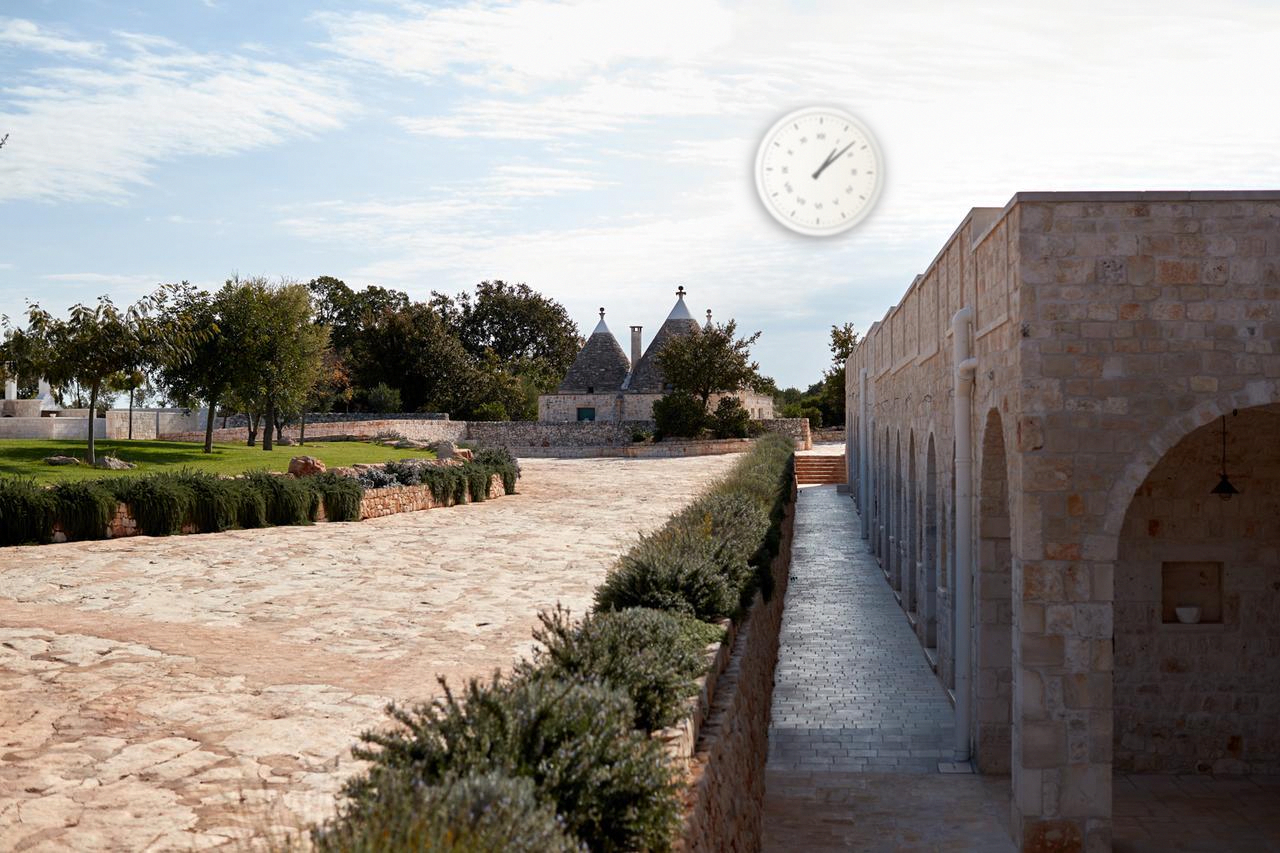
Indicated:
1,08
